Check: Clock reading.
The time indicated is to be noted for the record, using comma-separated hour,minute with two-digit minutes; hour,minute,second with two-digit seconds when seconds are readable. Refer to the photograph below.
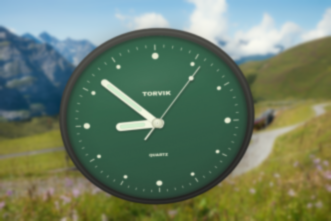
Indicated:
8,52,06
